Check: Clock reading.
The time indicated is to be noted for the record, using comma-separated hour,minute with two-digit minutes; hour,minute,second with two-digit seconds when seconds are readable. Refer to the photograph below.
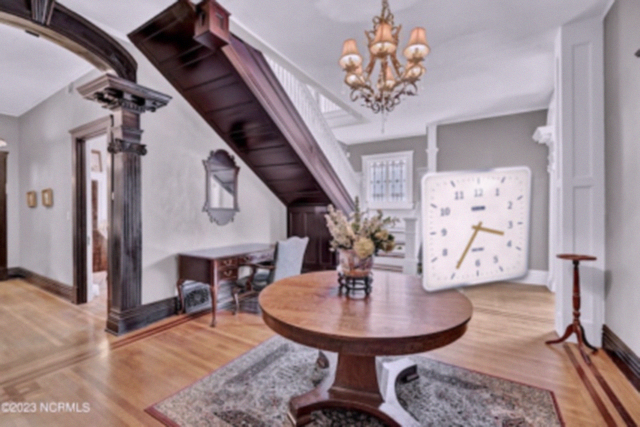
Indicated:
3,35
